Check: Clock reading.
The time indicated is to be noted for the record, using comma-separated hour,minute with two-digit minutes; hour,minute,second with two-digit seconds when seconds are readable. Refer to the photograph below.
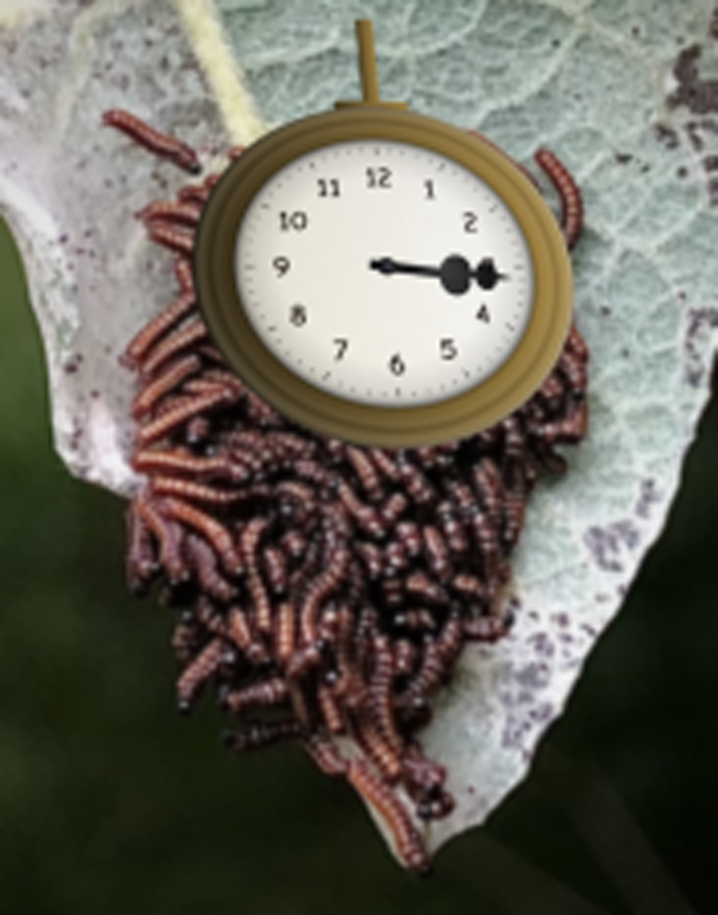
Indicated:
3,16
